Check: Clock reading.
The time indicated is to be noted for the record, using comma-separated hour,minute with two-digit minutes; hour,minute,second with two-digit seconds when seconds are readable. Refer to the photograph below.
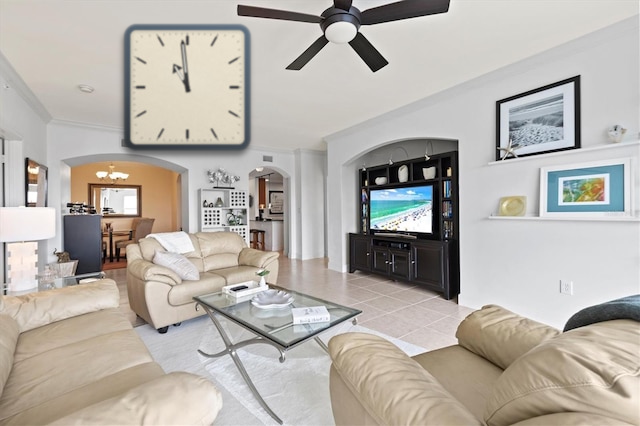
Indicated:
10,59
